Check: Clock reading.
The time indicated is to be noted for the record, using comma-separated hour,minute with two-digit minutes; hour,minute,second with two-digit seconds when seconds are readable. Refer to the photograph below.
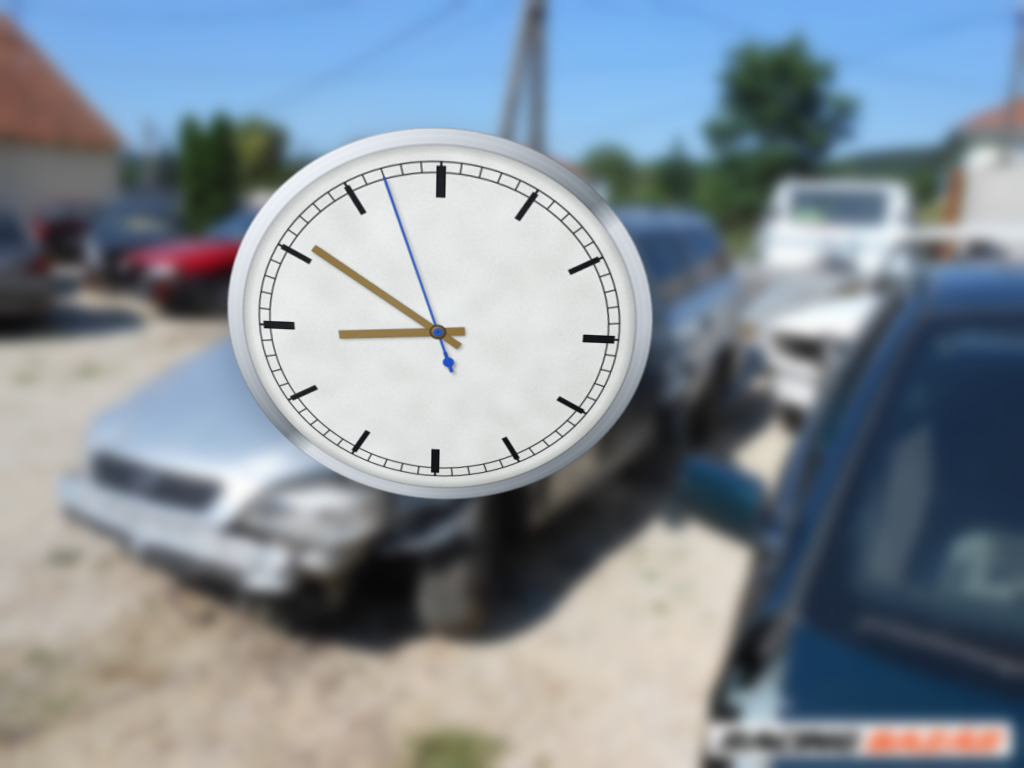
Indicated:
8,50,57
